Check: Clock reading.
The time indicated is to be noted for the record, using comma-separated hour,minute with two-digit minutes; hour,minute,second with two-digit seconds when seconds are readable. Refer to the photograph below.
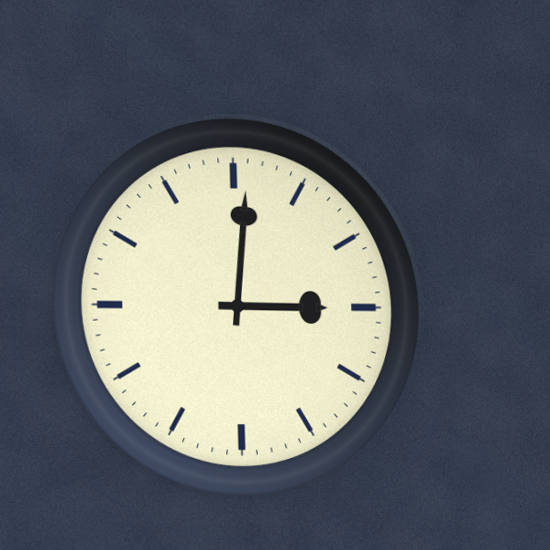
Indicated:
3,01
